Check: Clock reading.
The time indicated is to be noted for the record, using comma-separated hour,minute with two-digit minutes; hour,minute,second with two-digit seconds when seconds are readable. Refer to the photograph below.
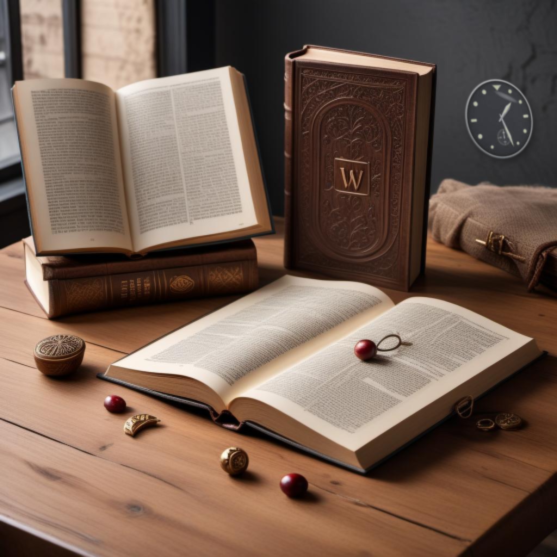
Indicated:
1,27
